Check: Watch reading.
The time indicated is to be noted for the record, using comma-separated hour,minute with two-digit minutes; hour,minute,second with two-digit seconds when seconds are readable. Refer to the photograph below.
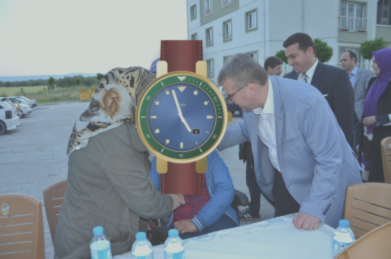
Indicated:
4,57
